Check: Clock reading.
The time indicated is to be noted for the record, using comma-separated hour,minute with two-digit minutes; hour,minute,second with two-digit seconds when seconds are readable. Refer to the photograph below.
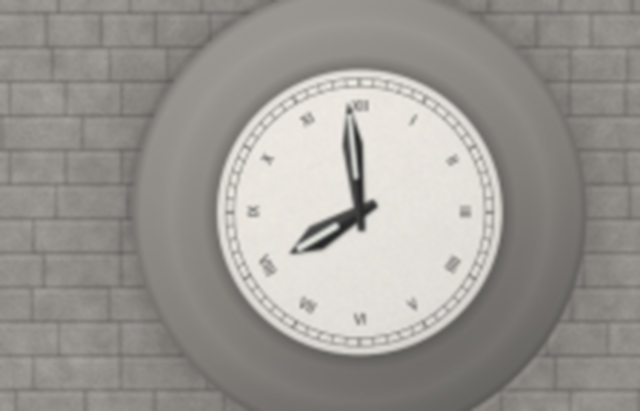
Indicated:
7,59
